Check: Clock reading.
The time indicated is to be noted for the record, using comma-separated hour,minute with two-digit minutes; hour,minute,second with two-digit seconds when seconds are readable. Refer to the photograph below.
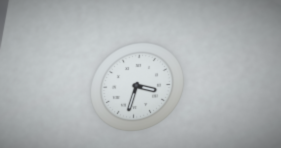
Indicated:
3,32
